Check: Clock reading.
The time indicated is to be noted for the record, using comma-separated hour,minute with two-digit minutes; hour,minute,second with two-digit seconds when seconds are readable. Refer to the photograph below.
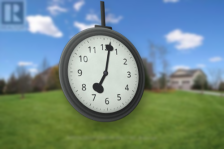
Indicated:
7,02
